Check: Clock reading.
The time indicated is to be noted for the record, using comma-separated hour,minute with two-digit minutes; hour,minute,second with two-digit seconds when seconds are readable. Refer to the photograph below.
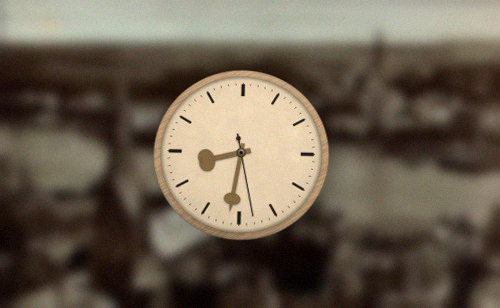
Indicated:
8,31,28
